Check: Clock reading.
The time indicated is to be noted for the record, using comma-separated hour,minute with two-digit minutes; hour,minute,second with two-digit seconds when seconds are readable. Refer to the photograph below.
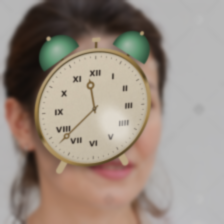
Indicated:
11,38
